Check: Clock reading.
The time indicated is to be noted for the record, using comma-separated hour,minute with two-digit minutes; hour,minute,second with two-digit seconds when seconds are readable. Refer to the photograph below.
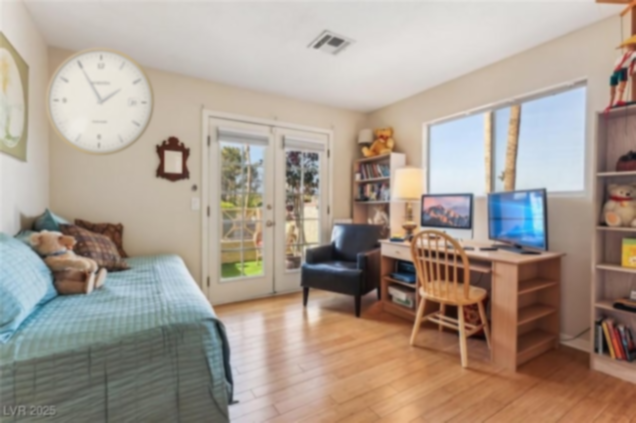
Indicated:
1,55
